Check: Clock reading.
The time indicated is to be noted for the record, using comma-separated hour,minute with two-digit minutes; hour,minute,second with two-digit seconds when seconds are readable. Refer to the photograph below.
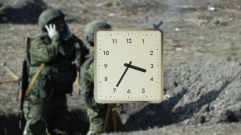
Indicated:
3,35
